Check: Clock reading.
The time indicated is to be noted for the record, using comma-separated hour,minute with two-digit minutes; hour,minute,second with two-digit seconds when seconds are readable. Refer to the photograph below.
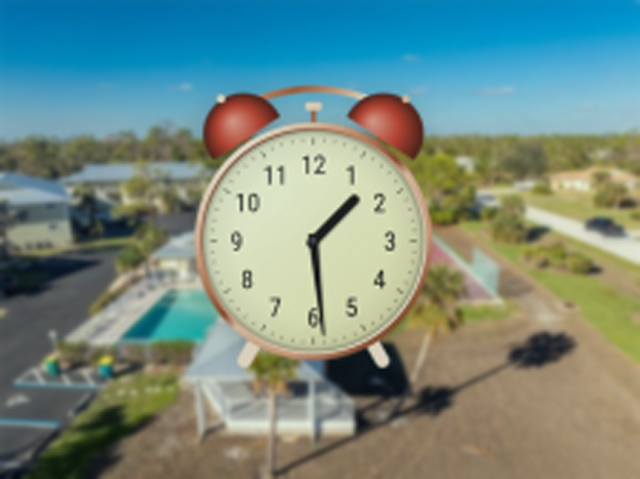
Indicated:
1,29
